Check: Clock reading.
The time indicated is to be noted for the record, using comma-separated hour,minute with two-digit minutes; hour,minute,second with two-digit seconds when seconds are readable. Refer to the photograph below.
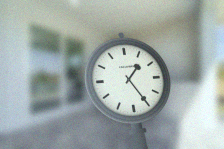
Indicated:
1,25
